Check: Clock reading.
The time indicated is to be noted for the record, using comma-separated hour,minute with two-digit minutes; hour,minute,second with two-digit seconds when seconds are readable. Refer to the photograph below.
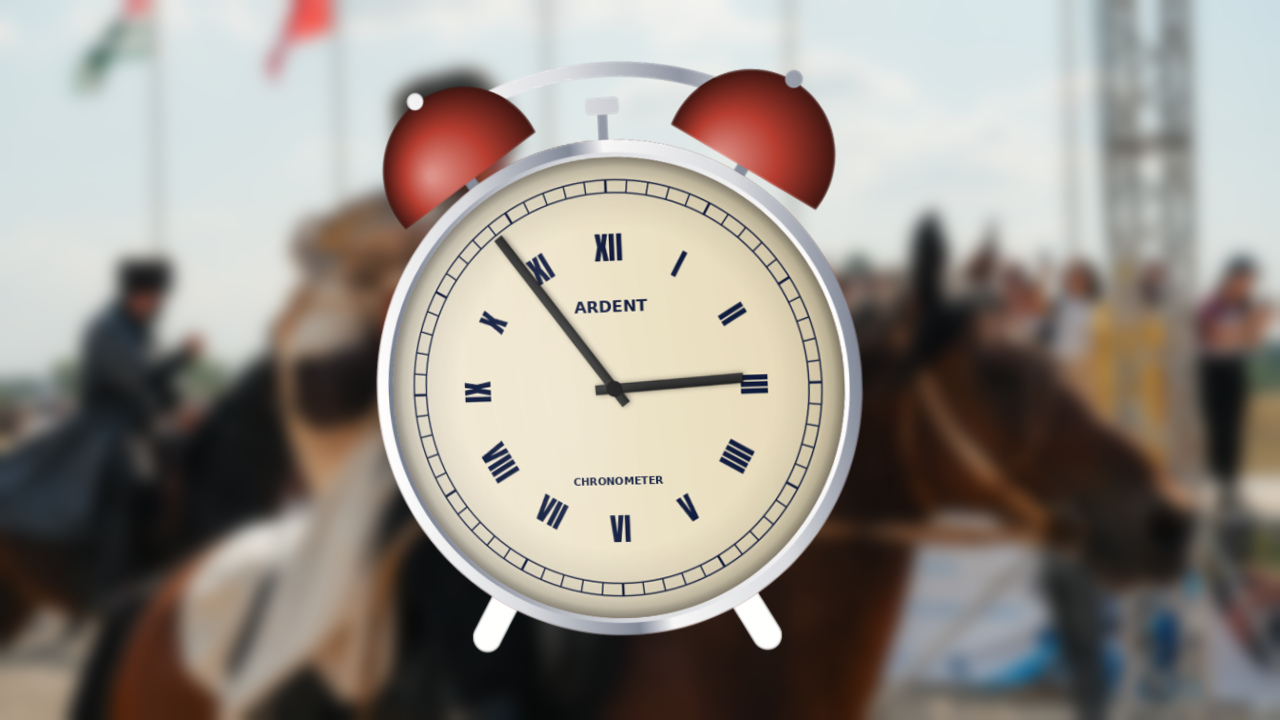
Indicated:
2,54
